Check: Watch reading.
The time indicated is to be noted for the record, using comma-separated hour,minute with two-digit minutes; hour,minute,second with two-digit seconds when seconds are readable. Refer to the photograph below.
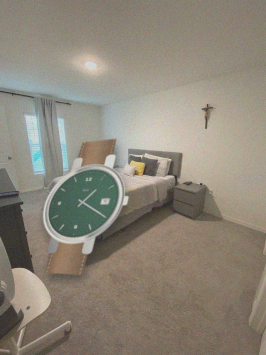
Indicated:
1,20
